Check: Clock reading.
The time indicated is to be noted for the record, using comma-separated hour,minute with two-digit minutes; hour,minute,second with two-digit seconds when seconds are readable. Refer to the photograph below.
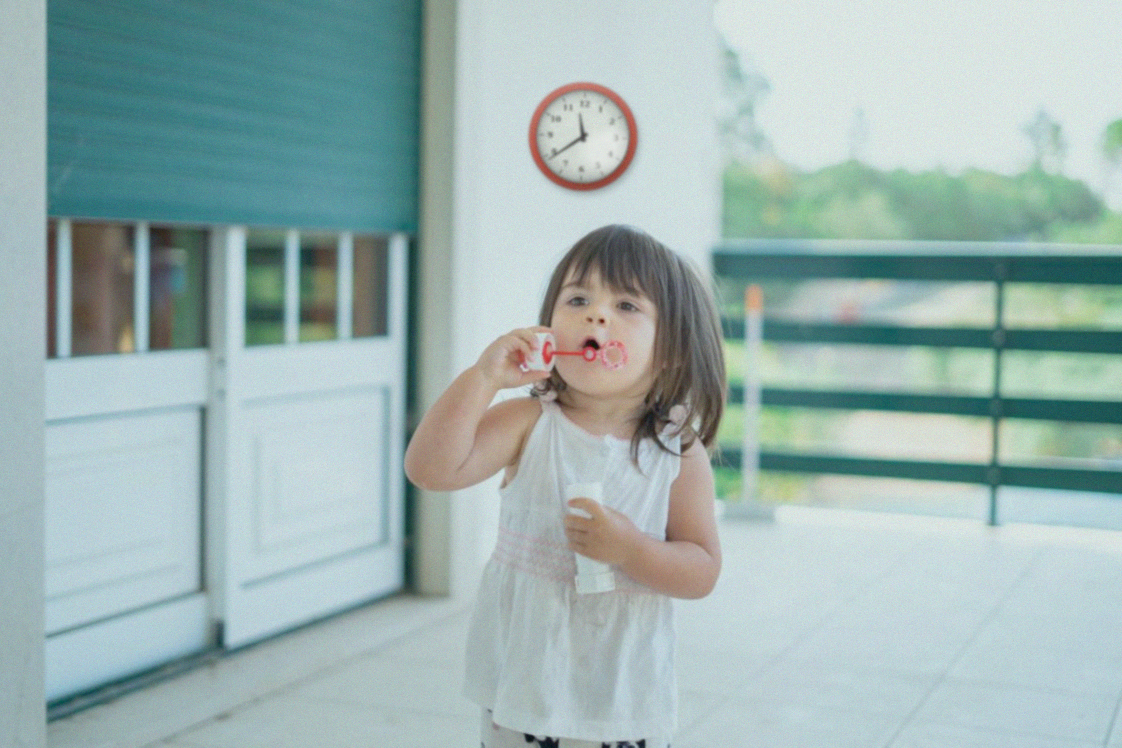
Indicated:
11,39
